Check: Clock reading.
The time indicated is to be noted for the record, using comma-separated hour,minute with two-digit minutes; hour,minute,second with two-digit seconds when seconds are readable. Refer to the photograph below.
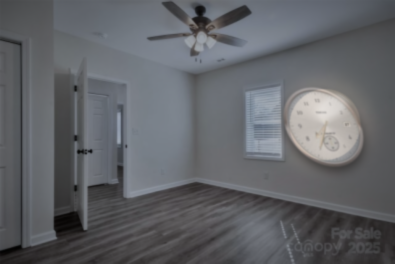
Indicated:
7,35
